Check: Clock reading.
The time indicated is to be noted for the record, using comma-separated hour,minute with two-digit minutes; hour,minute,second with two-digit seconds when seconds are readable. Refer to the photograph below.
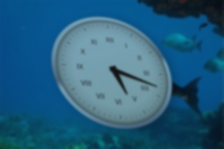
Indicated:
5,18
